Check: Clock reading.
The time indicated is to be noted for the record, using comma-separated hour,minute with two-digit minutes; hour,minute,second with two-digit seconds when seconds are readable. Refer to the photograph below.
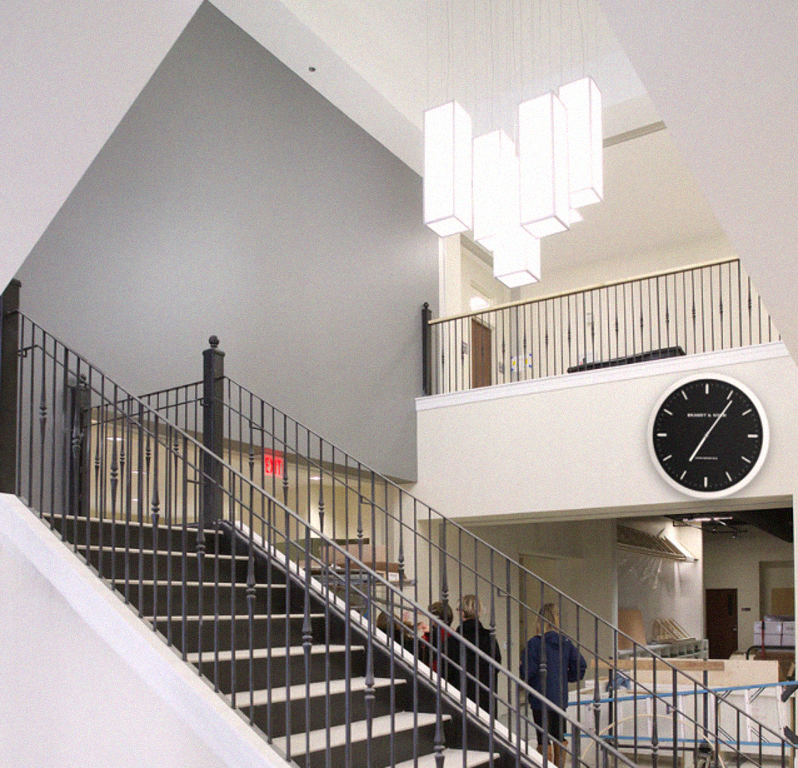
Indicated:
7,06
